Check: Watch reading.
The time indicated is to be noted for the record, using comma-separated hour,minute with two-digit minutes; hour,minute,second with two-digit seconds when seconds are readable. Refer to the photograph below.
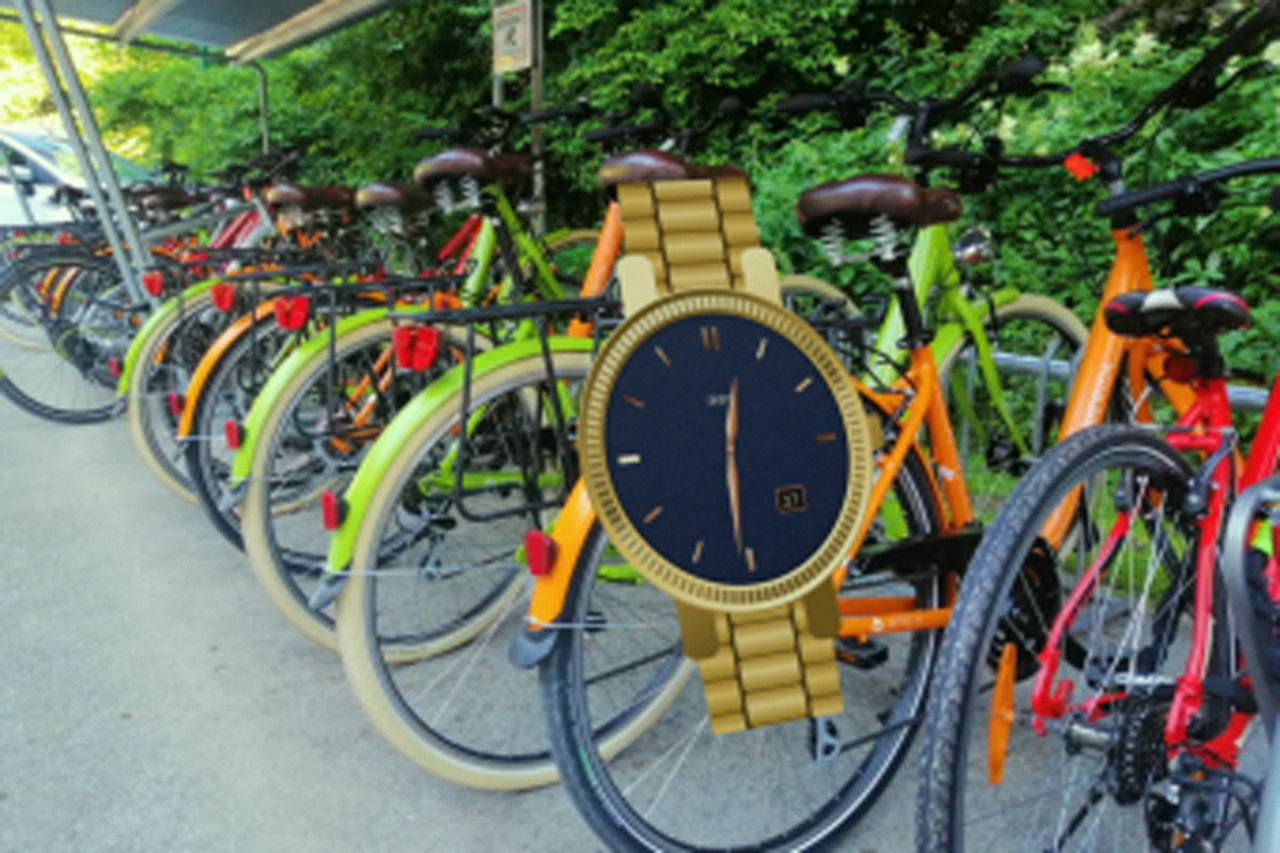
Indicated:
12,31
